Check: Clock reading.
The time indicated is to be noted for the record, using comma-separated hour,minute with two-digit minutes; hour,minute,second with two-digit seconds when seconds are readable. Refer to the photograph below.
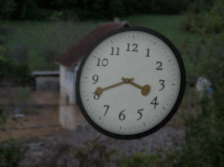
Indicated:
3,41
